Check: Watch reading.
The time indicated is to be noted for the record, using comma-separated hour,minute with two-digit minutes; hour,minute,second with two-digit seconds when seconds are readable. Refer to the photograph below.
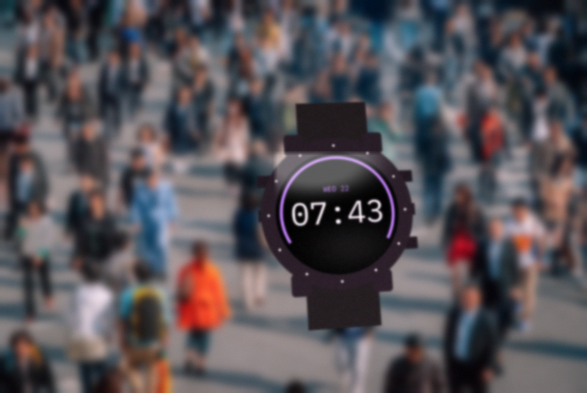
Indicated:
7,43
